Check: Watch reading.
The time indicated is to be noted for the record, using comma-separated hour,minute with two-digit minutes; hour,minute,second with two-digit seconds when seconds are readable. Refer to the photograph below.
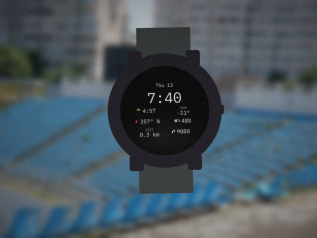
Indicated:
7,40
